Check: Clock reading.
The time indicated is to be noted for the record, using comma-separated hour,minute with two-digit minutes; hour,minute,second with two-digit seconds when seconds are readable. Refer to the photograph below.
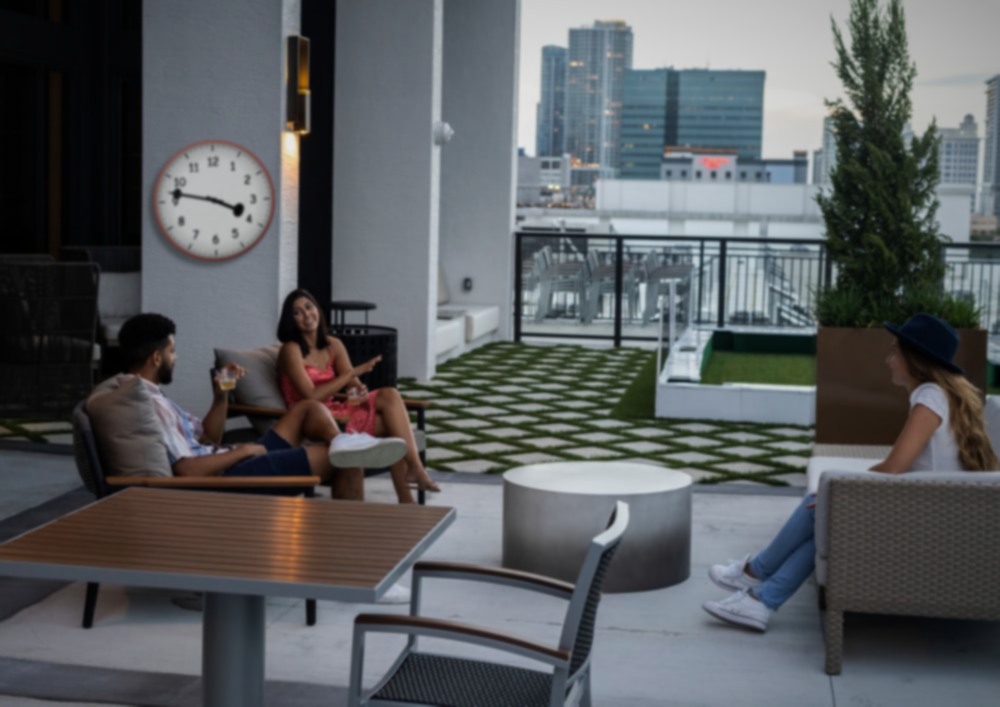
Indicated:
3,47
